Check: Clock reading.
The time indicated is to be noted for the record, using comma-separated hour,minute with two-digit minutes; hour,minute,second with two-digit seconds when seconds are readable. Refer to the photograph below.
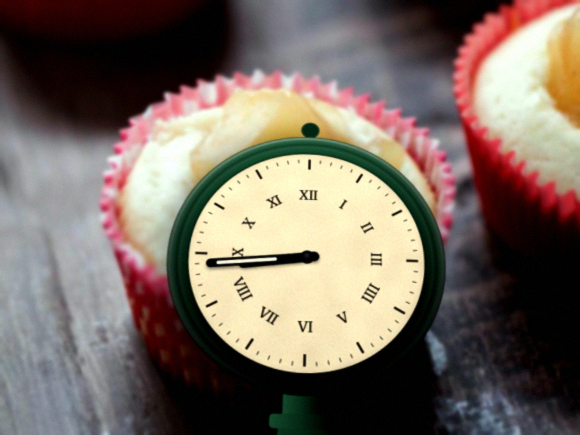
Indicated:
8,44
